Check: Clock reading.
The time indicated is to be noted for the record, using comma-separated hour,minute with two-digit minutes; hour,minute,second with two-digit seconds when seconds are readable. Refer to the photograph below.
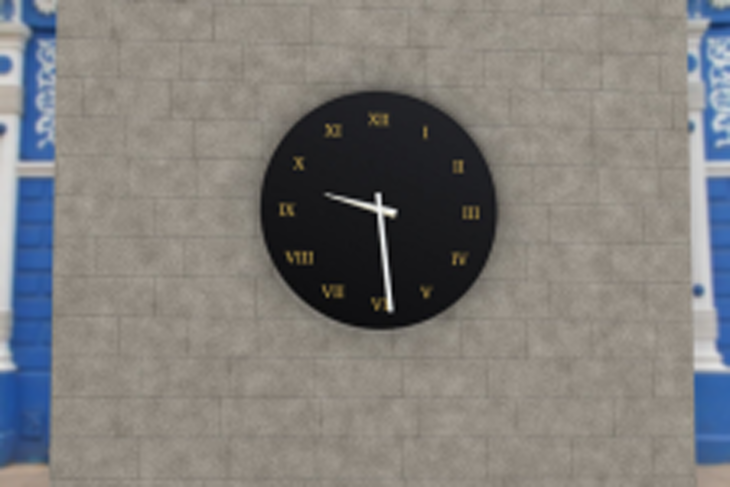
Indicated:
9,29
